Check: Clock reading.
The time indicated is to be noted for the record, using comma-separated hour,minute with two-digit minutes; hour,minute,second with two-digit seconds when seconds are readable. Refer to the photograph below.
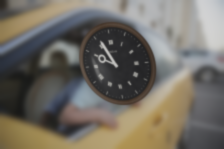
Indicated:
9,56
